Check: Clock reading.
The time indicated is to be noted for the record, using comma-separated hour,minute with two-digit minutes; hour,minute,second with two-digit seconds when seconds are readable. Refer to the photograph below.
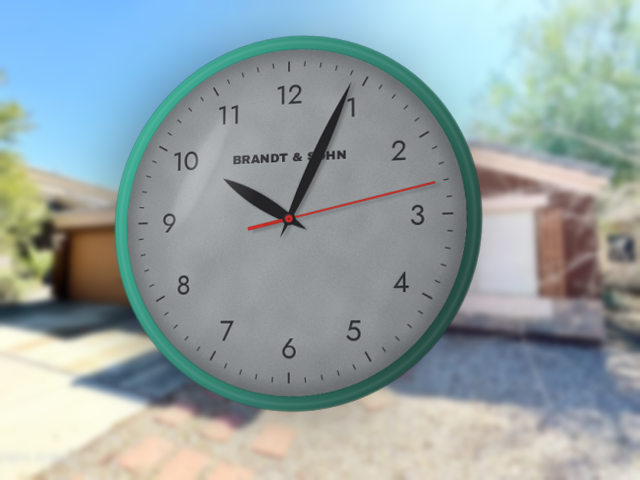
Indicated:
10,04,13
